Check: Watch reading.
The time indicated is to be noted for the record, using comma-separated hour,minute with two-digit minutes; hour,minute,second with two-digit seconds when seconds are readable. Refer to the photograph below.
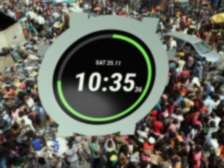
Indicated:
10,35
